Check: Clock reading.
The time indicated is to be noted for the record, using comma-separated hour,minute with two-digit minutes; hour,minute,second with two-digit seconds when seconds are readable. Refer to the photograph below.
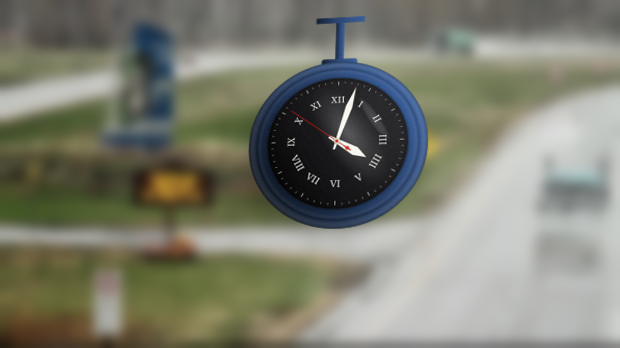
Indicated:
4,02,51
